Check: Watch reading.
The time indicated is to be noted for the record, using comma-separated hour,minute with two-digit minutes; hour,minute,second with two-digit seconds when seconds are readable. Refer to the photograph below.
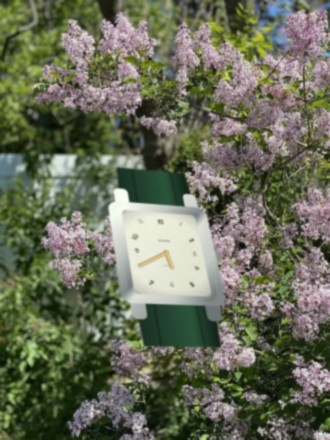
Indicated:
5,40
